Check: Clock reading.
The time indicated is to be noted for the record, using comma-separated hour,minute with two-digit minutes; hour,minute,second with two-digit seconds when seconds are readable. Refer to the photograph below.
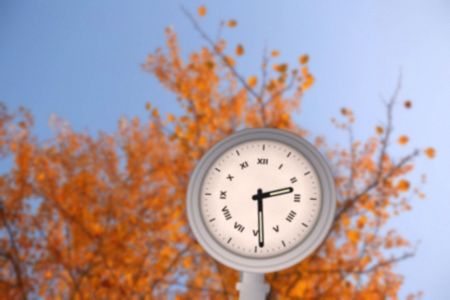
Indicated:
2,29
